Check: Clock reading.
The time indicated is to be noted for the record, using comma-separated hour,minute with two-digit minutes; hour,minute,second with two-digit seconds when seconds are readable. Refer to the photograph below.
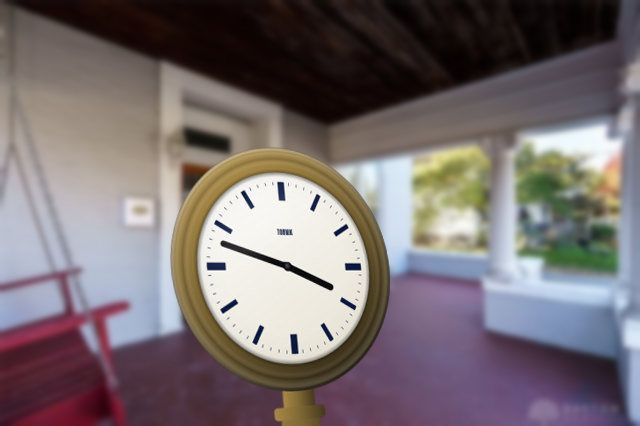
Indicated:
3,48
